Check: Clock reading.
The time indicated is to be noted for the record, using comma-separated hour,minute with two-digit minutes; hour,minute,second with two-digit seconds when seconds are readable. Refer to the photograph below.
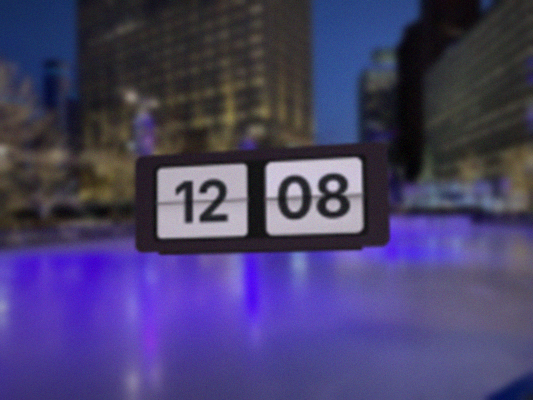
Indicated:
12,08
